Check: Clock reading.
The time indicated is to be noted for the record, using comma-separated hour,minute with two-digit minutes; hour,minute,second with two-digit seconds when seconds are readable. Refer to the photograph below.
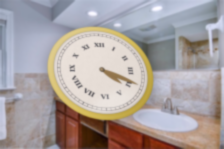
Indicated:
4,19
